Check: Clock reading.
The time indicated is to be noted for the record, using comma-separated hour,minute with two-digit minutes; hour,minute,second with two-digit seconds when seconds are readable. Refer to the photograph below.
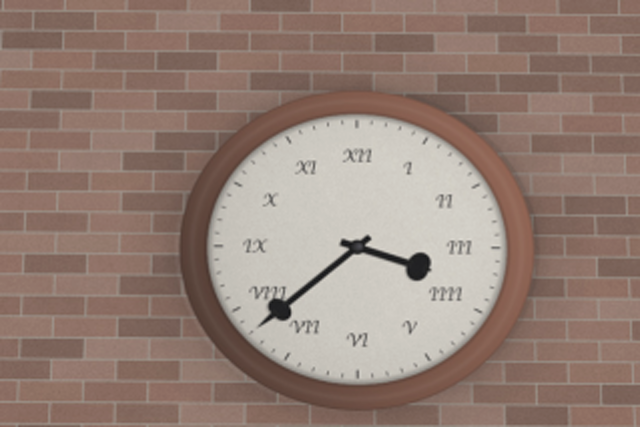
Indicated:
3,38
